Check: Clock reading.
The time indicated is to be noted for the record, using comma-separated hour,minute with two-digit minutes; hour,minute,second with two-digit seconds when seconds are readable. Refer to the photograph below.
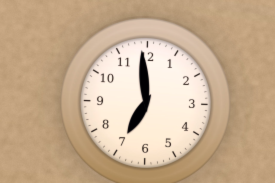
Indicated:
6,59
